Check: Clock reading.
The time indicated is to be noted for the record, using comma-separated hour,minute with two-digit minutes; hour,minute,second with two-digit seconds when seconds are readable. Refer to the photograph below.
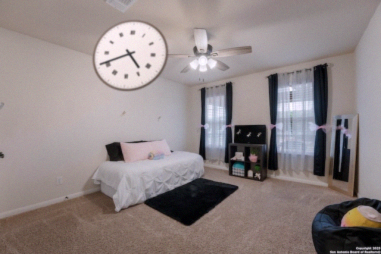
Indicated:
4,41
